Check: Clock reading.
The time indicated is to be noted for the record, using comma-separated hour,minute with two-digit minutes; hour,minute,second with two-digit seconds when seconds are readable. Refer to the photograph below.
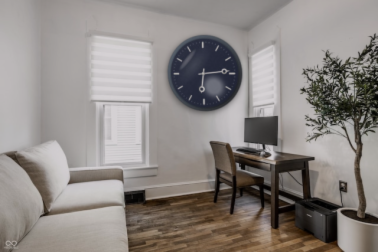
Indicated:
6,14
